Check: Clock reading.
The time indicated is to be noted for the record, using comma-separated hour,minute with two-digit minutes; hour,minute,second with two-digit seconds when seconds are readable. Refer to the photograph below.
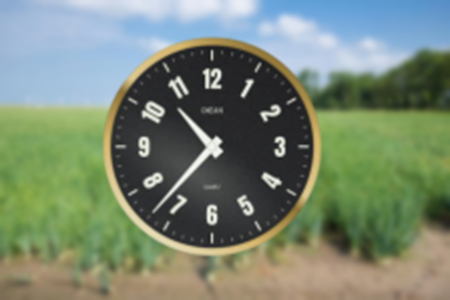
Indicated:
10,37
